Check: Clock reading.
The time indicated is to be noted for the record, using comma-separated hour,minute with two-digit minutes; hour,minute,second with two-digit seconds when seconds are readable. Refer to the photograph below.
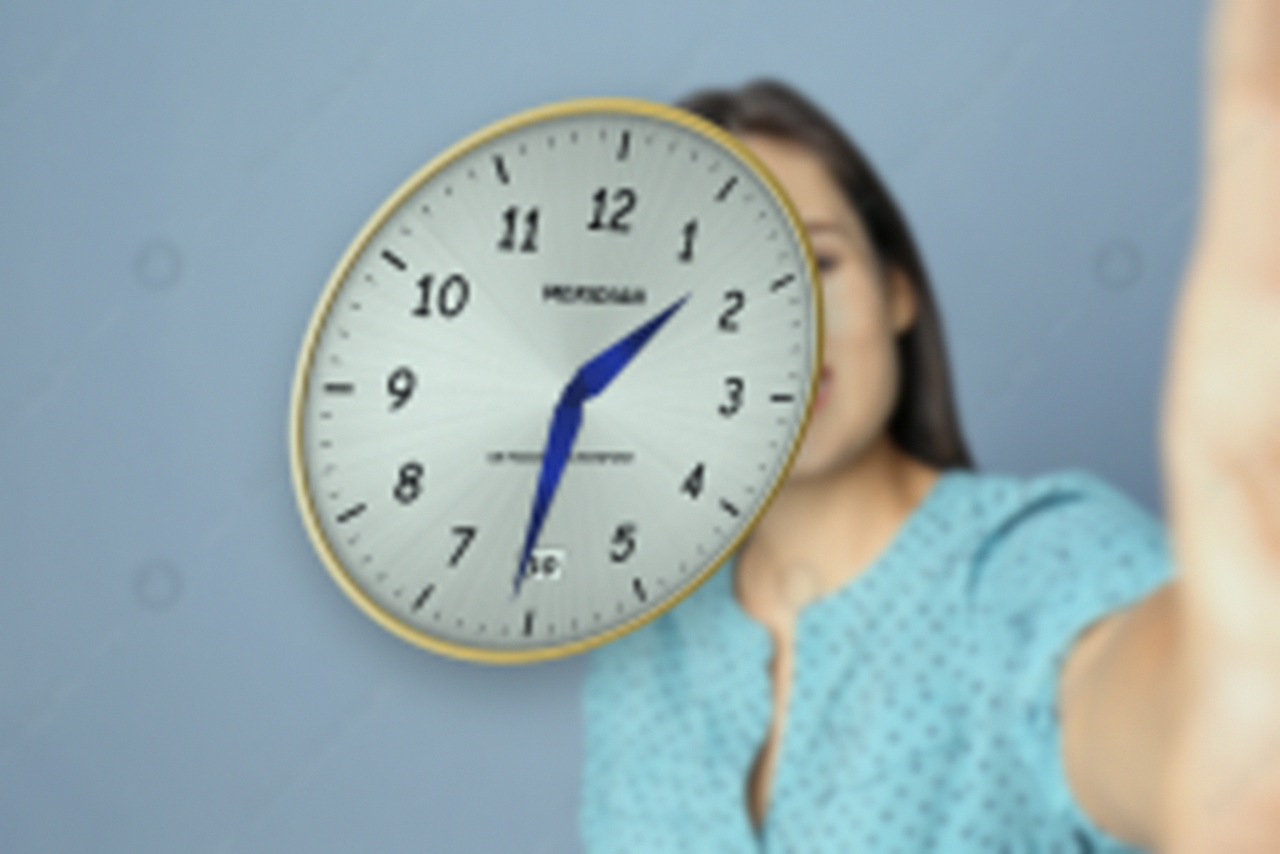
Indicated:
1,31
